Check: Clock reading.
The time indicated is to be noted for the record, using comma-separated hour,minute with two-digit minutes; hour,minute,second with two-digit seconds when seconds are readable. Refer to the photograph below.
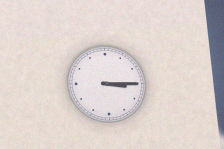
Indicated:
3,15
